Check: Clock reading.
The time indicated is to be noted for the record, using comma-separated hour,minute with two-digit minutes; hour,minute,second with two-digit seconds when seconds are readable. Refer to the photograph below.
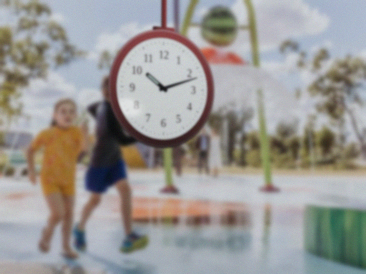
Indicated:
10,12
